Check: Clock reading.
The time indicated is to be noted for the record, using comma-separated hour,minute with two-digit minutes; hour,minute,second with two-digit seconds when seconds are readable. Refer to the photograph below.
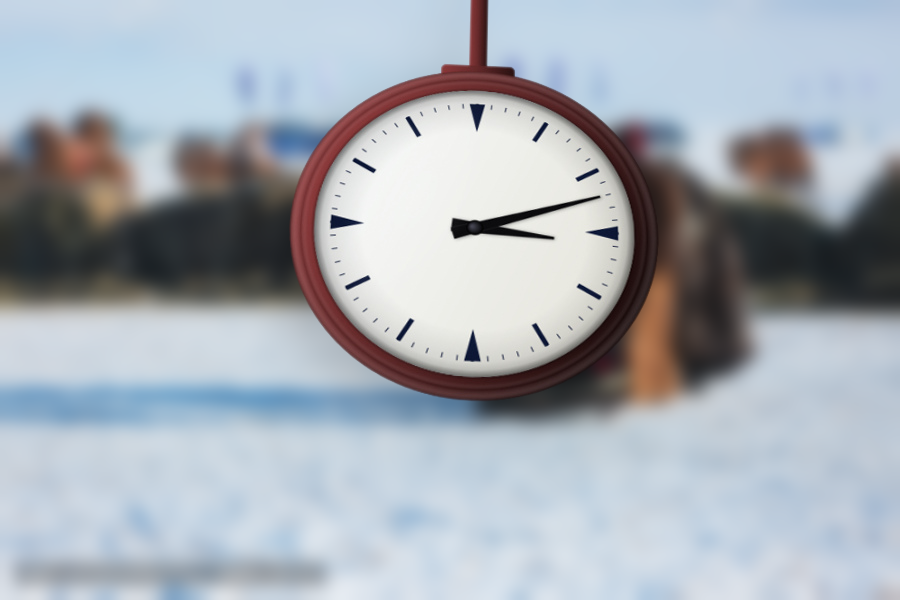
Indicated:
3,12
